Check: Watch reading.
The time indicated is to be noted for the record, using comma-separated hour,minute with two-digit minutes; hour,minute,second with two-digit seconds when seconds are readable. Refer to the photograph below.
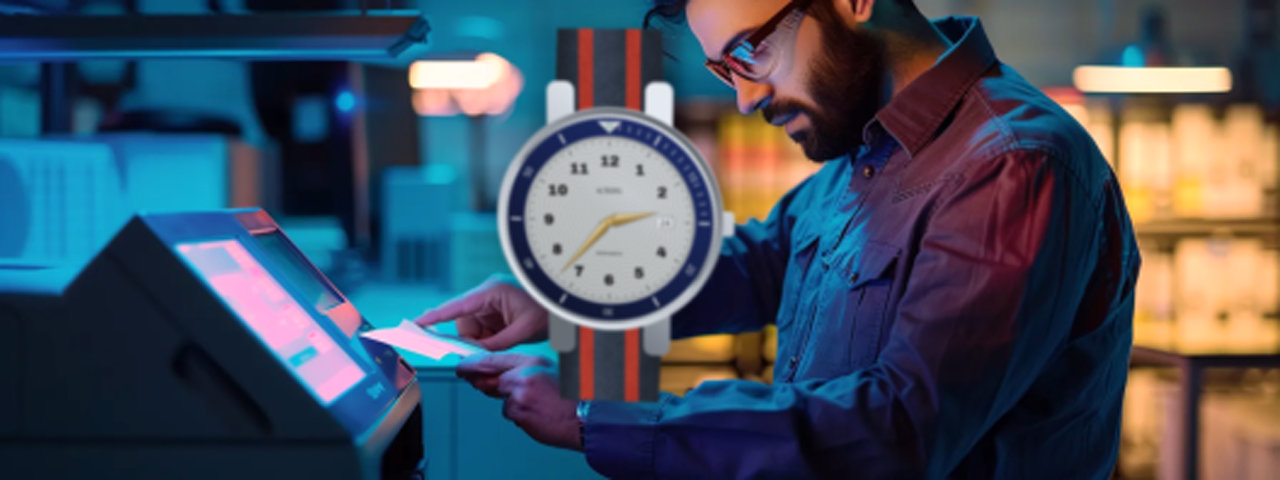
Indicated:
2,37
